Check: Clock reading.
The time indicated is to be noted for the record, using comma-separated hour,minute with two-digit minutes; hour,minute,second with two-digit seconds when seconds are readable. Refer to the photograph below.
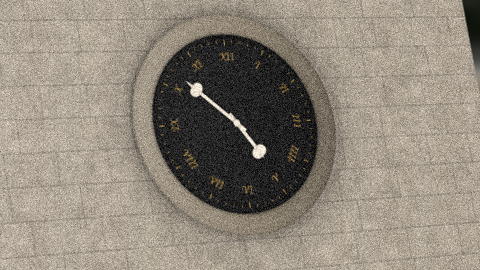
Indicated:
4,52
